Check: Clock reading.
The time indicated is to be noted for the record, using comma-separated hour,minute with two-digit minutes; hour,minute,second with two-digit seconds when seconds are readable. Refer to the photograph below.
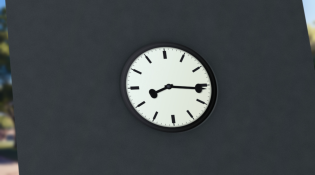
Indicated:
8,16
